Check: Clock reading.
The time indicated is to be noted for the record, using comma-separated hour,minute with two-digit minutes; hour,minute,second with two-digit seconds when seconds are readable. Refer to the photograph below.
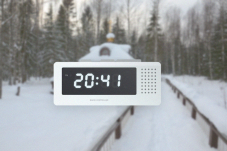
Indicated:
20,41
